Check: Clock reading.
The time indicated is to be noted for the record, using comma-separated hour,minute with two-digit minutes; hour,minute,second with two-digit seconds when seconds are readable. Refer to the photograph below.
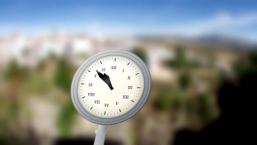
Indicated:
10,52
